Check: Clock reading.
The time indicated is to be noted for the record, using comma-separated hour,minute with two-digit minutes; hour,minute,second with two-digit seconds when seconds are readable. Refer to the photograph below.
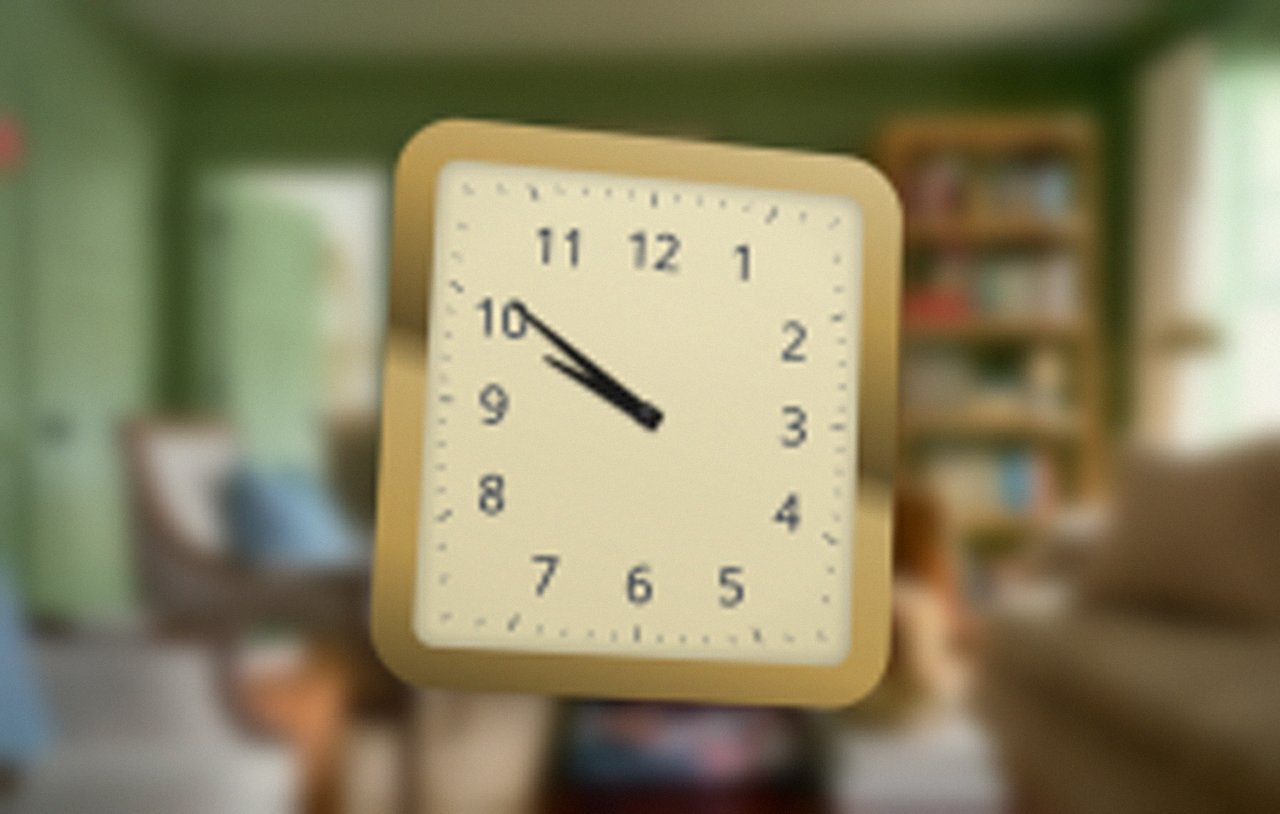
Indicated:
9,51
